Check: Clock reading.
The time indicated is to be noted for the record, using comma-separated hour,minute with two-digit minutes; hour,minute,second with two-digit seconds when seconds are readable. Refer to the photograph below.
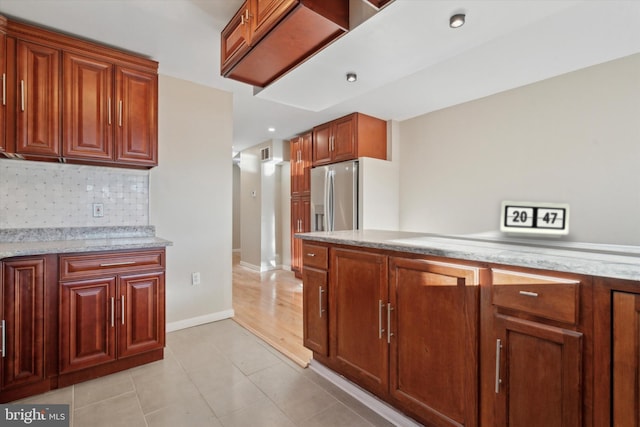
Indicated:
20,47
